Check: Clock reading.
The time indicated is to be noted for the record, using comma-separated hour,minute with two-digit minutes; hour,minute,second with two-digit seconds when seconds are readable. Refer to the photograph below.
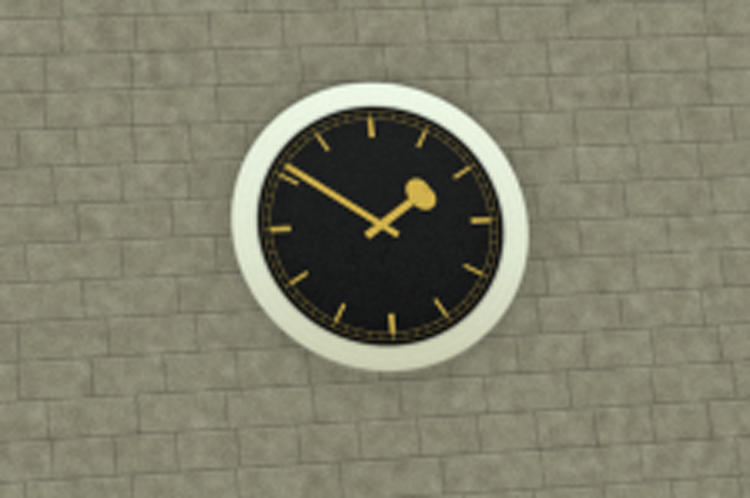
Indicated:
1,51
